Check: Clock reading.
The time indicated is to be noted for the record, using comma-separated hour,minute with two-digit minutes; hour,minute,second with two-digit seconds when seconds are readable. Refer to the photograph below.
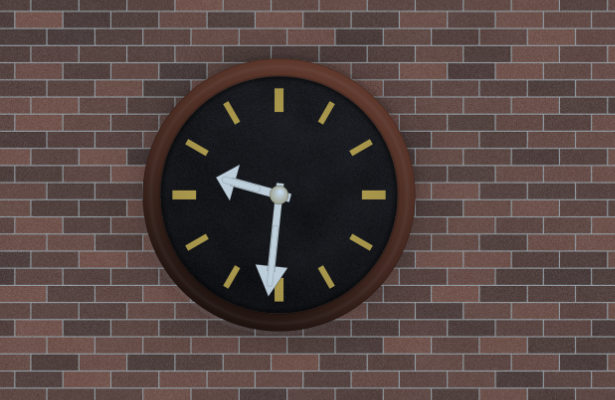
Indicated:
9,31
